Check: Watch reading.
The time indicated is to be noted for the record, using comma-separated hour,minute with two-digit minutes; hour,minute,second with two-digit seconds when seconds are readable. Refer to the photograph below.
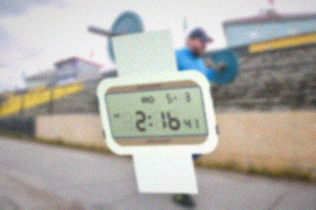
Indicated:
2,16
